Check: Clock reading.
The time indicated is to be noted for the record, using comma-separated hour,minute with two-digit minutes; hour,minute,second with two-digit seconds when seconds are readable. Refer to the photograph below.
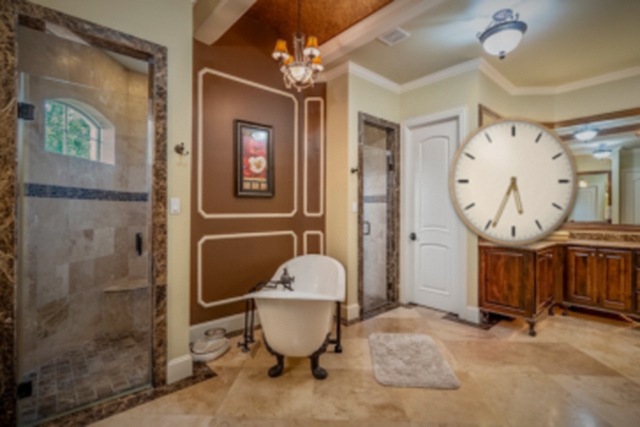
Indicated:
5,34
